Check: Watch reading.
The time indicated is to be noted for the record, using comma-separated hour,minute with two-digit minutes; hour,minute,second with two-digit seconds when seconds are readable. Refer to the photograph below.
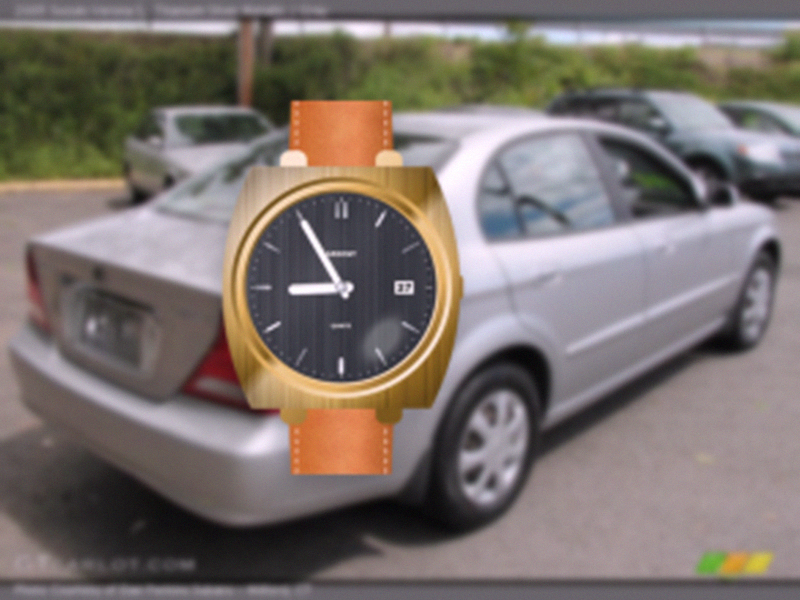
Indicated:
8,55
